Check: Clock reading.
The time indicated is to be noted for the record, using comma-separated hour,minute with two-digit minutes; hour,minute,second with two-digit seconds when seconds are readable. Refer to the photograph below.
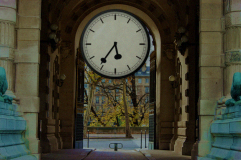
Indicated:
5,36
